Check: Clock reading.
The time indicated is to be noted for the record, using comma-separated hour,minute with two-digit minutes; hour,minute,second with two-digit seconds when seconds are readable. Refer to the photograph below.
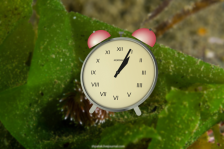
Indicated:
1,04
